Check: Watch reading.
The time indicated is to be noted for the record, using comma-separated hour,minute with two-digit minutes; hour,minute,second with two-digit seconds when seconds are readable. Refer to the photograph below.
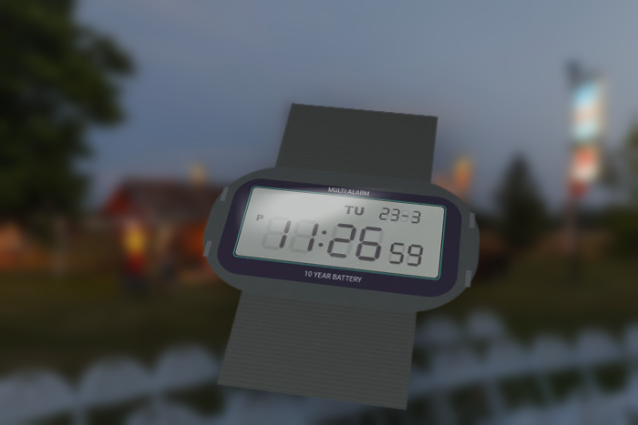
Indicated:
11,26,59
